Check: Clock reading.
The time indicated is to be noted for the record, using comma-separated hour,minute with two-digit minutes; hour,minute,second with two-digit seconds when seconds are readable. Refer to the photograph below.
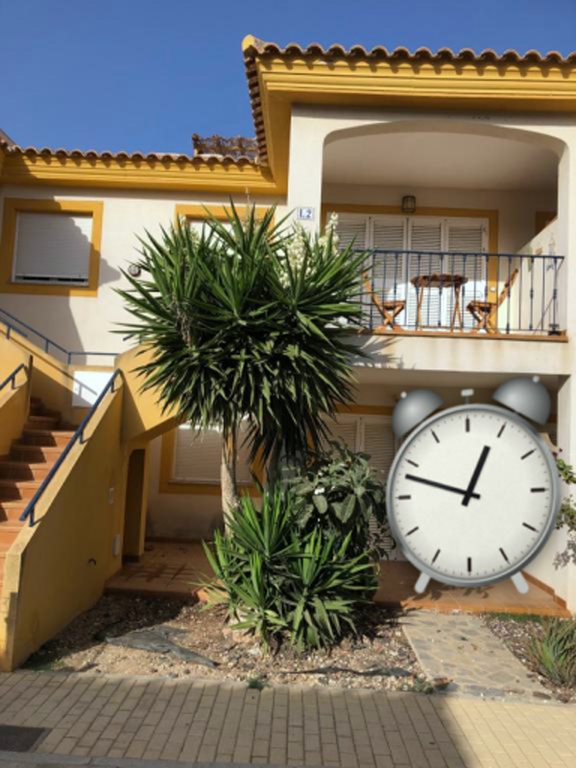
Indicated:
12,48
